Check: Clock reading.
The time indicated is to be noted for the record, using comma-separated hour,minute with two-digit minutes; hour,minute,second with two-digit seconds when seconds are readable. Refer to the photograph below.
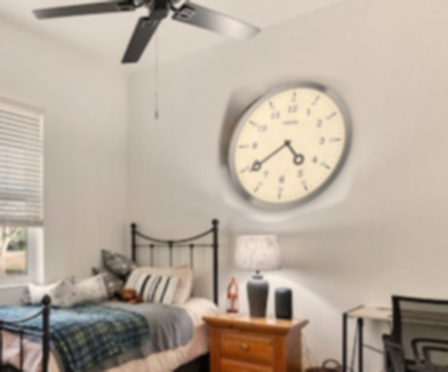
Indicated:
4,39
